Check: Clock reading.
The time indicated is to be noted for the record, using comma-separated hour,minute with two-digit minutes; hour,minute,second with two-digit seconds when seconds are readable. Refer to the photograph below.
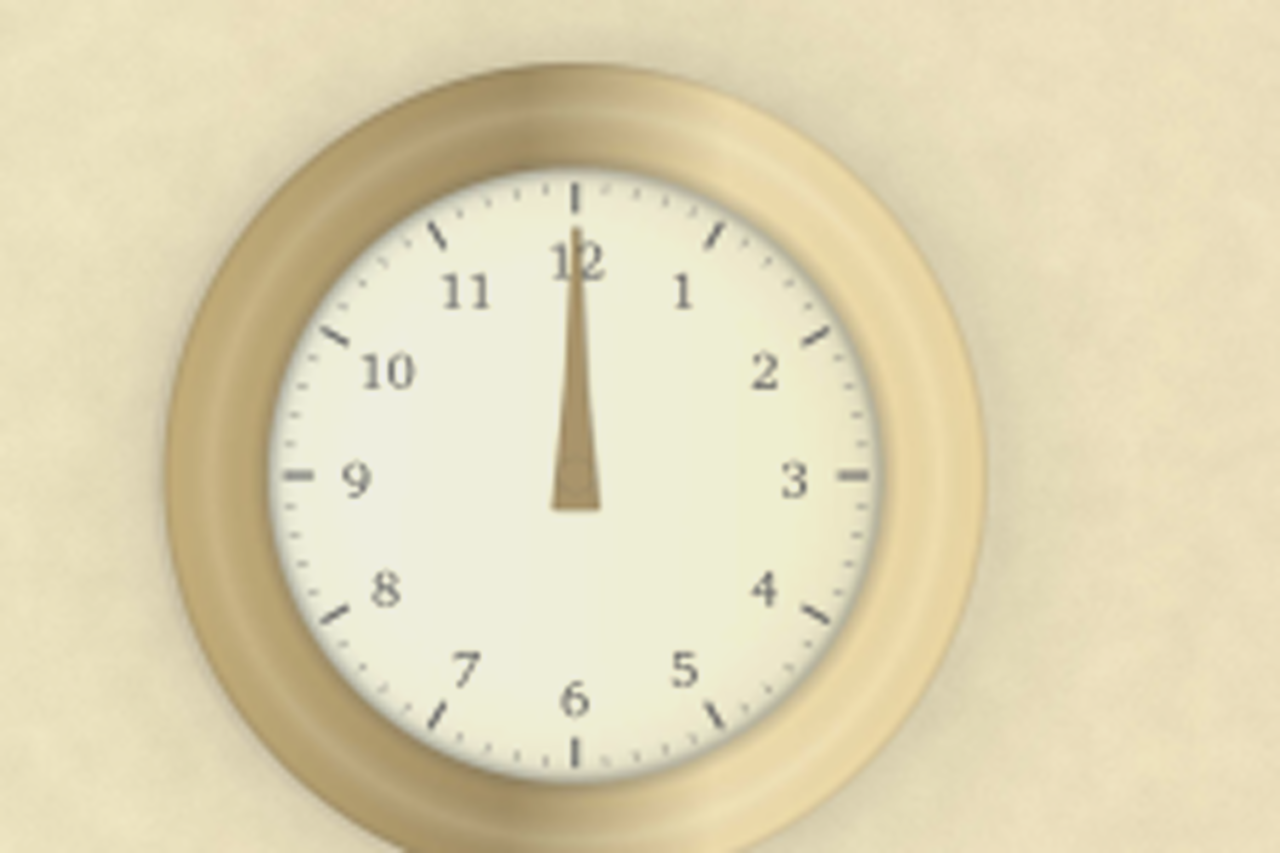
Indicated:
12,00
